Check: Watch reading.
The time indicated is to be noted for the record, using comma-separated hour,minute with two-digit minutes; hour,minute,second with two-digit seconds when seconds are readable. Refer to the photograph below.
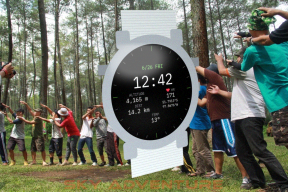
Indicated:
12,42
